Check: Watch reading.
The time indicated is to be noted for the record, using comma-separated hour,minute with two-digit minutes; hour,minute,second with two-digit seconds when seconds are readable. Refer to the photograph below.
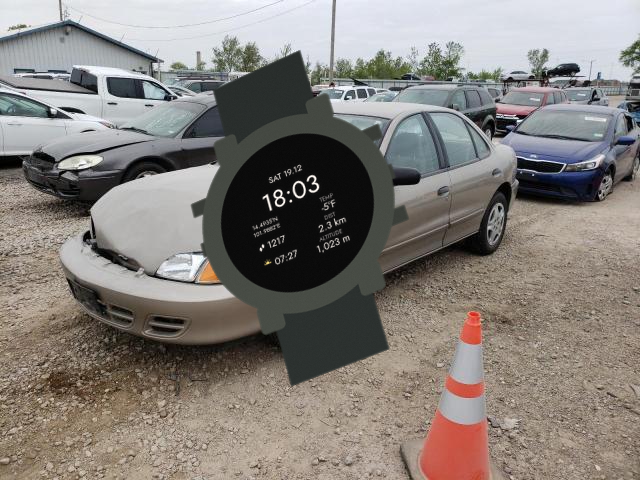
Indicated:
18,03
